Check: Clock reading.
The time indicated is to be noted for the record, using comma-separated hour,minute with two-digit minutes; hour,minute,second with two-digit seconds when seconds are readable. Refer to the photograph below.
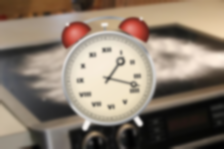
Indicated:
1,18
